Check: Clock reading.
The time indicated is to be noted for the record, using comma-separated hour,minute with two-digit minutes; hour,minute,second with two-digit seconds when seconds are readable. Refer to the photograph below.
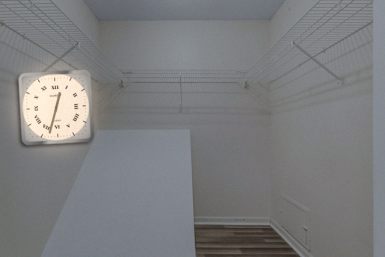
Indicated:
12,33
